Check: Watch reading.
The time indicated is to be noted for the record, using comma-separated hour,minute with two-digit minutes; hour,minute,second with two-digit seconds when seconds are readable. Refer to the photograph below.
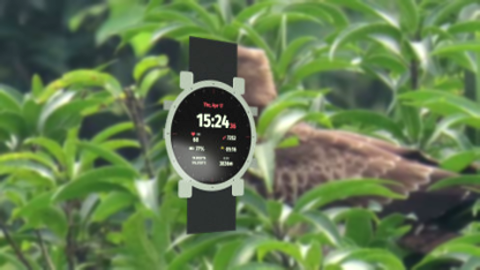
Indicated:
15,24
